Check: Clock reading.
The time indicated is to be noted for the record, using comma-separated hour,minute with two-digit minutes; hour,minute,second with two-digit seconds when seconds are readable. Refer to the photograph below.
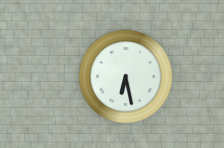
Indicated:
6,28
